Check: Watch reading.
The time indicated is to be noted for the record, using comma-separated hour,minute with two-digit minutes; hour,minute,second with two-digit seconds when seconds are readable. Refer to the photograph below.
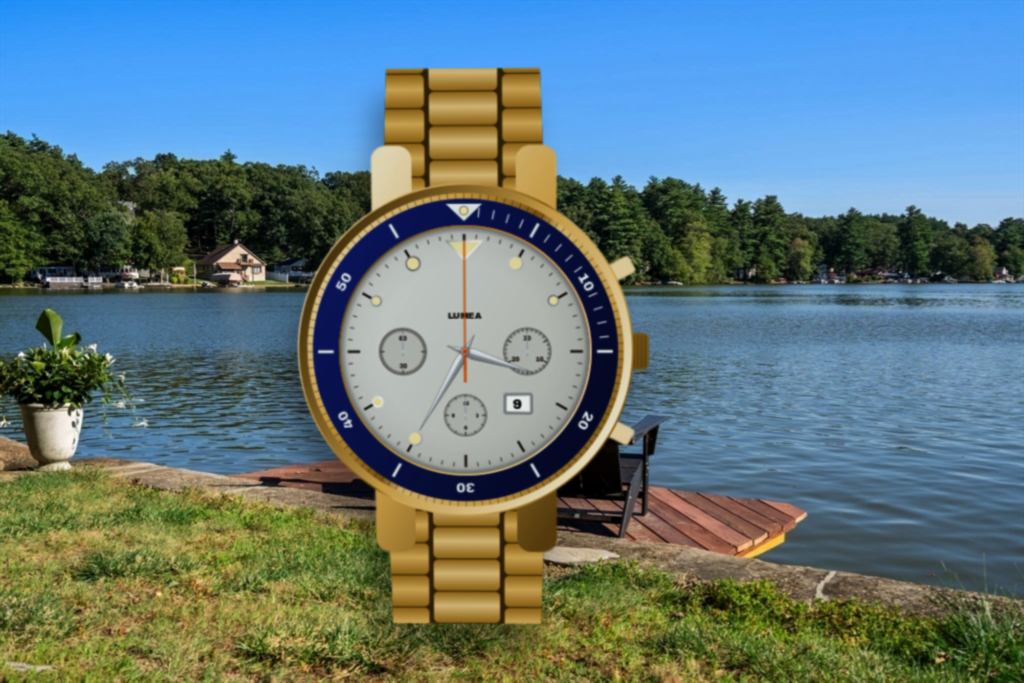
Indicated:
3,35
